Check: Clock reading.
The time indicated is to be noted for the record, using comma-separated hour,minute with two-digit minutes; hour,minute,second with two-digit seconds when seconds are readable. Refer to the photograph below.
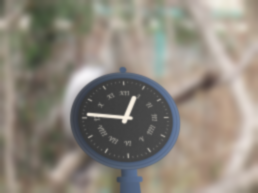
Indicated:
12,46
